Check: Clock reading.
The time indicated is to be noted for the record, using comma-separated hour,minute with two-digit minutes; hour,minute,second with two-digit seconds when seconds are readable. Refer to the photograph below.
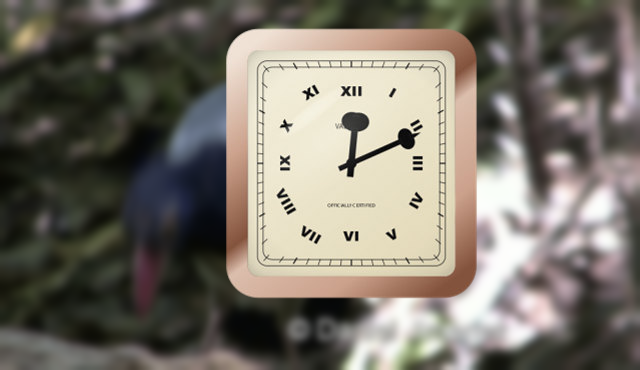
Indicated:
12,11
